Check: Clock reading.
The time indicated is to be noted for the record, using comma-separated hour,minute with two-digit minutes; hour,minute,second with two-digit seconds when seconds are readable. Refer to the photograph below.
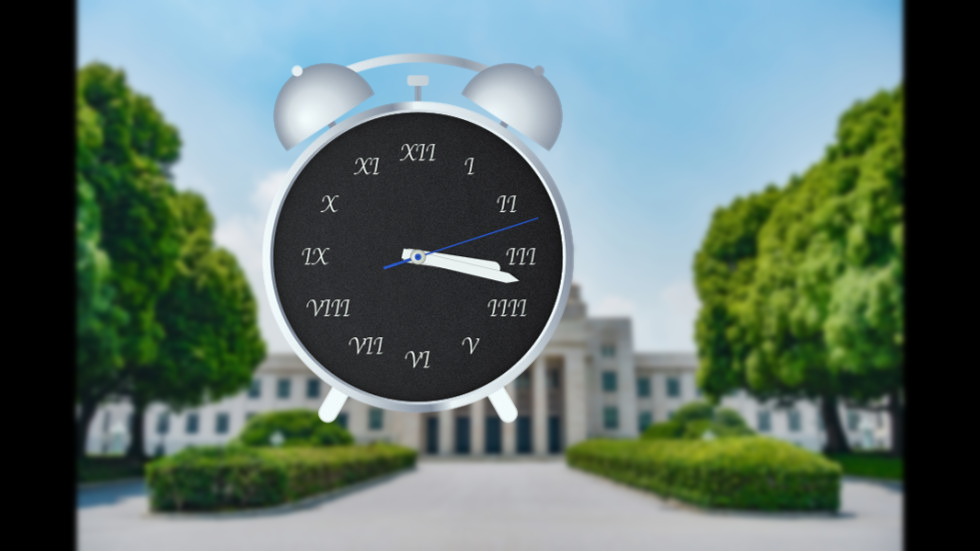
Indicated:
3,17,12
